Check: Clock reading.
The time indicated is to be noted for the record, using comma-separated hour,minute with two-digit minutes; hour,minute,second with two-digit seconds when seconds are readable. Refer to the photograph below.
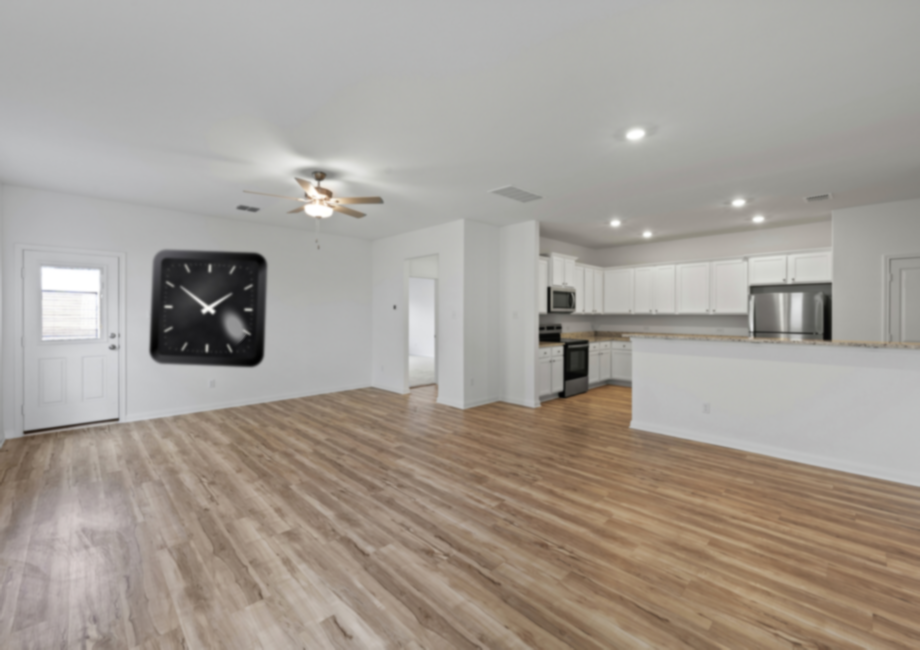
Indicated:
1,51
